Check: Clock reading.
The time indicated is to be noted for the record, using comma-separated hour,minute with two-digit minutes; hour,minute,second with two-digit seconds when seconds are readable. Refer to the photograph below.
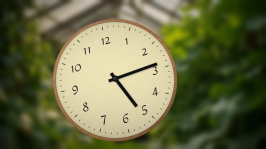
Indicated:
5,14
